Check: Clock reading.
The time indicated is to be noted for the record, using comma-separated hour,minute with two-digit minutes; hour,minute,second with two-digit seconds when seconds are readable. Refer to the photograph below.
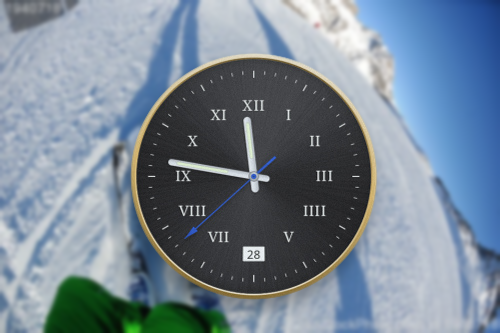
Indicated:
11,46,38
